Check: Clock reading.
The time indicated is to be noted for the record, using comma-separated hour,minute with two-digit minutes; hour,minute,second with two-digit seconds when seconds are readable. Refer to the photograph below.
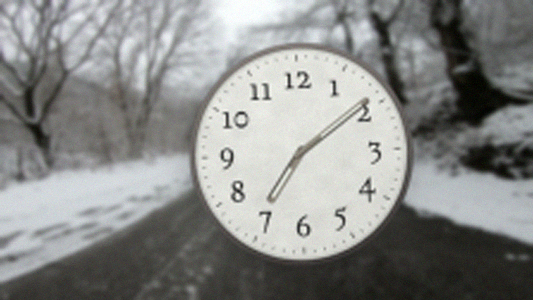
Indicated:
7,09
